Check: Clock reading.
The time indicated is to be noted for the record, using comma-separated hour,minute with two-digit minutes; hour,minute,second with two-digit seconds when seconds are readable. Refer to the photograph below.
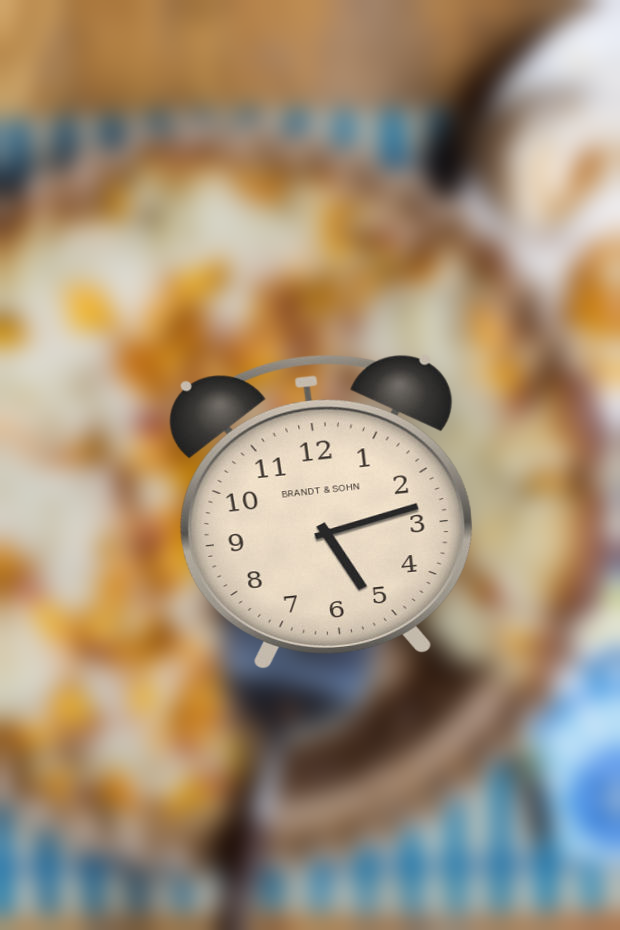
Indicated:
5,13
